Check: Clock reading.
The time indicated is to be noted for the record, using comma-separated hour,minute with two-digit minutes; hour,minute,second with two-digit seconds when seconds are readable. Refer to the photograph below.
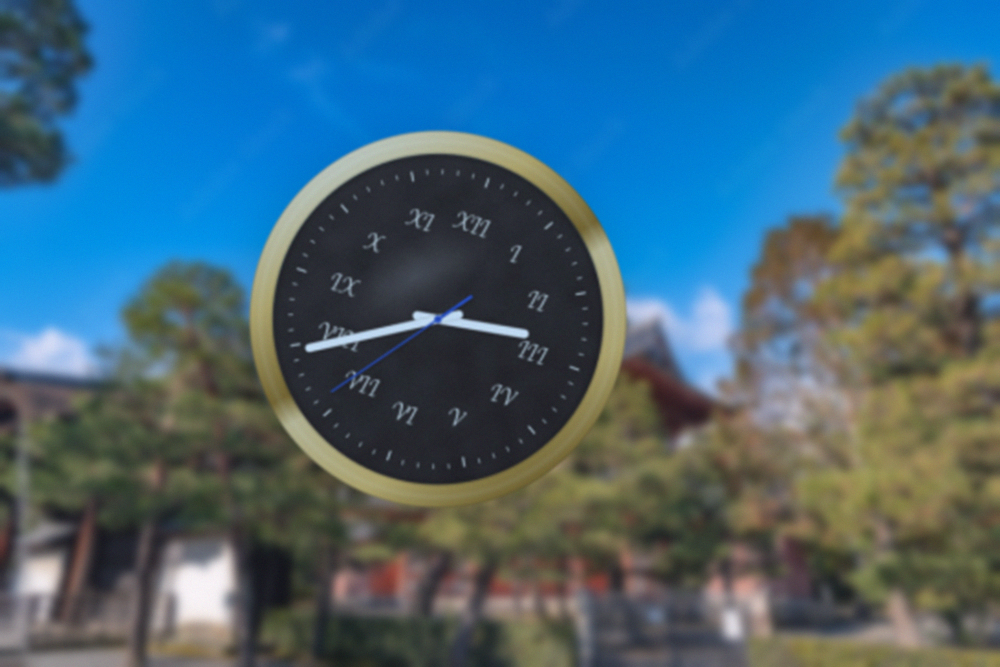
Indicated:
2,39,36
